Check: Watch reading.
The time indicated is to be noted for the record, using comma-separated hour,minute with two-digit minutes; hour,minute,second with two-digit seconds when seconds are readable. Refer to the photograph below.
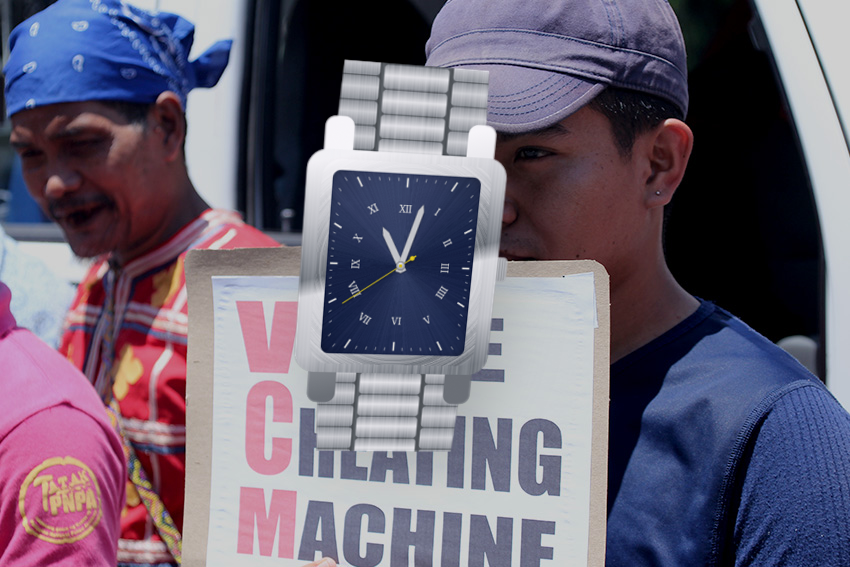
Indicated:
11,02,39
